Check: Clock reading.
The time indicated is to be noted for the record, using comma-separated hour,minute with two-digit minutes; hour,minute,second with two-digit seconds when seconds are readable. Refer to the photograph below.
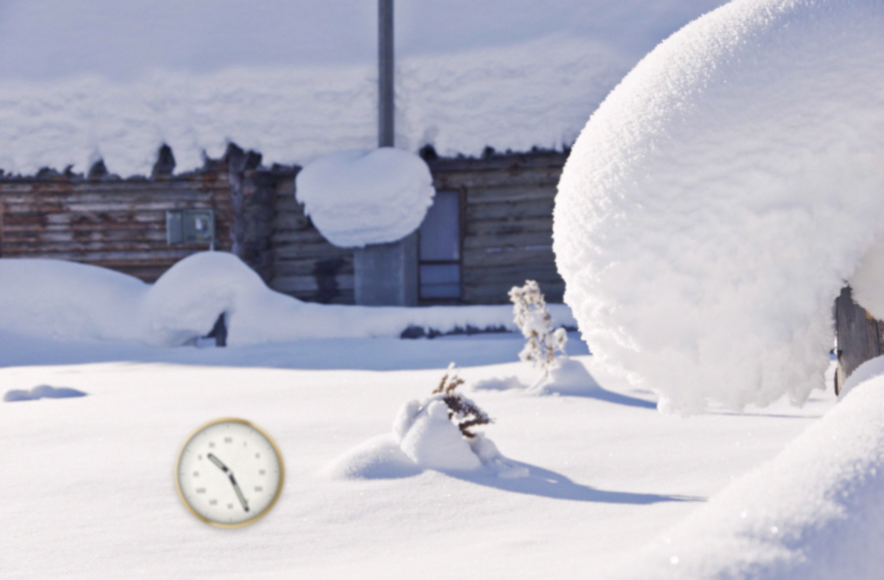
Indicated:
10,26
